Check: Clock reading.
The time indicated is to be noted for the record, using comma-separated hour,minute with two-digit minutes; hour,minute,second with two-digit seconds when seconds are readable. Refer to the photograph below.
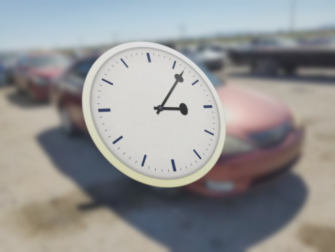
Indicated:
3,07
